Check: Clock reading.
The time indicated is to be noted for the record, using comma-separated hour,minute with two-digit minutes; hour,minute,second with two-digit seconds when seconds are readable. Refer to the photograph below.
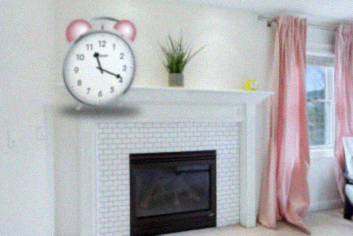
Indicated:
11,19
